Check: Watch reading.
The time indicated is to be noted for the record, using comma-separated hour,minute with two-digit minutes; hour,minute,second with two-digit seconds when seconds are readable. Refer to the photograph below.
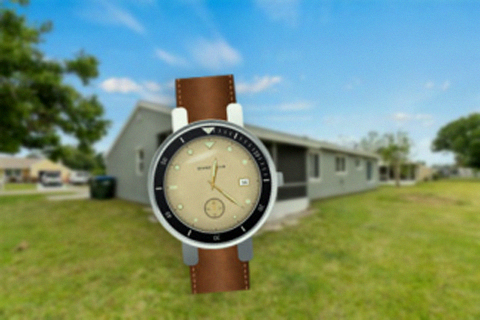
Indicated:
12,22
